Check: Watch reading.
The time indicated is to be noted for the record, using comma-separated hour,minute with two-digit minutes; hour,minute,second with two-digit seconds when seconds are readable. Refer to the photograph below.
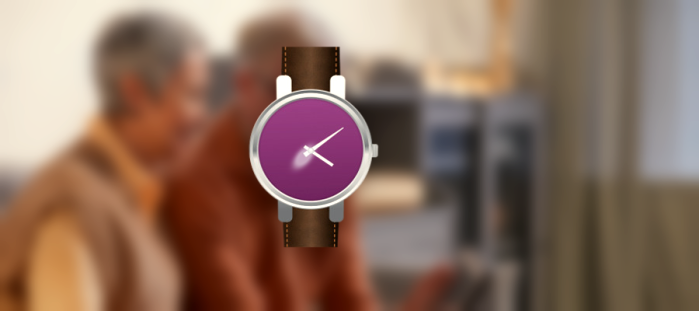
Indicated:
4,09
